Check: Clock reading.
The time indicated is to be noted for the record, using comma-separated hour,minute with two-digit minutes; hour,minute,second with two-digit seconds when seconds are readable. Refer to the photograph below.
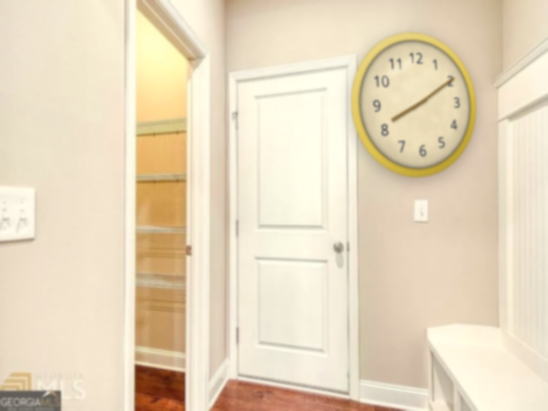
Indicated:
8,10
